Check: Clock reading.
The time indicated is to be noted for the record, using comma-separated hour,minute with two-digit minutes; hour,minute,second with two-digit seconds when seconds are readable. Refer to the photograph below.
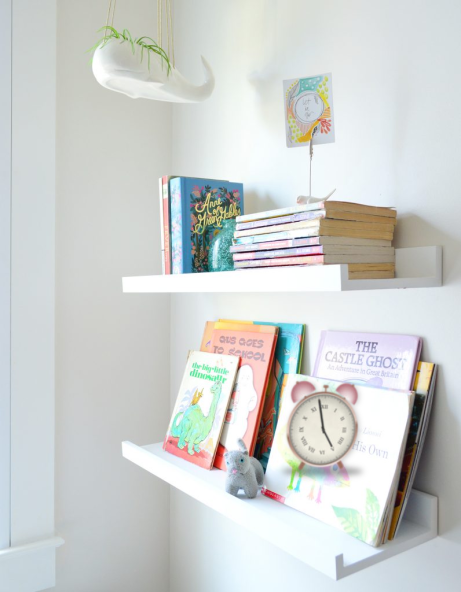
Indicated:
4,58
